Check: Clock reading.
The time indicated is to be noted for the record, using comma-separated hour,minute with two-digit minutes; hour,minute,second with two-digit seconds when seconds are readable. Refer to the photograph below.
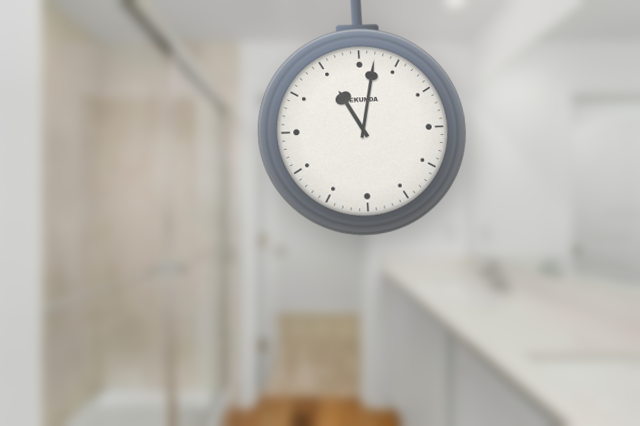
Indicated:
11,02
